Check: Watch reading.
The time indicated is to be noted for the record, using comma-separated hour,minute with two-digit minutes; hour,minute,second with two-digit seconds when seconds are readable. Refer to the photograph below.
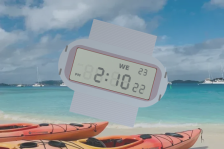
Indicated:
2,10,22
